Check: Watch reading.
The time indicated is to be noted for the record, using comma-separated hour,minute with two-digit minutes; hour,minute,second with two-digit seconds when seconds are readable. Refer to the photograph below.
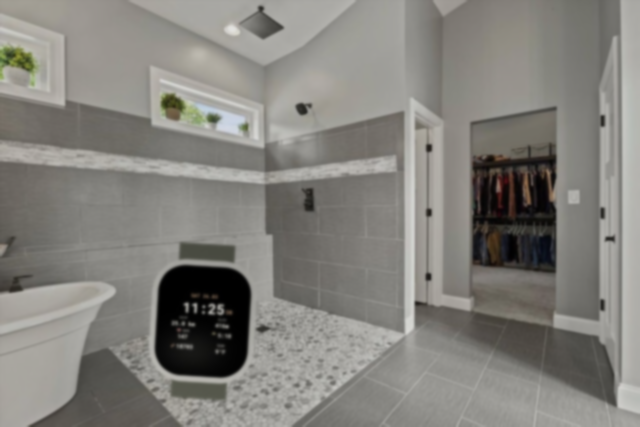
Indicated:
11,25
